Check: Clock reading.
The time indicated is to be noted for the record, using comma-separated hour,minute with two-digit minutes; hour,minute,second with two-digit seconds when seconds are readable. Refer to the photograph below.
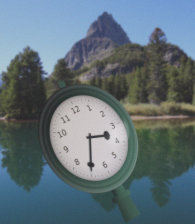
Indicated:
3,35
